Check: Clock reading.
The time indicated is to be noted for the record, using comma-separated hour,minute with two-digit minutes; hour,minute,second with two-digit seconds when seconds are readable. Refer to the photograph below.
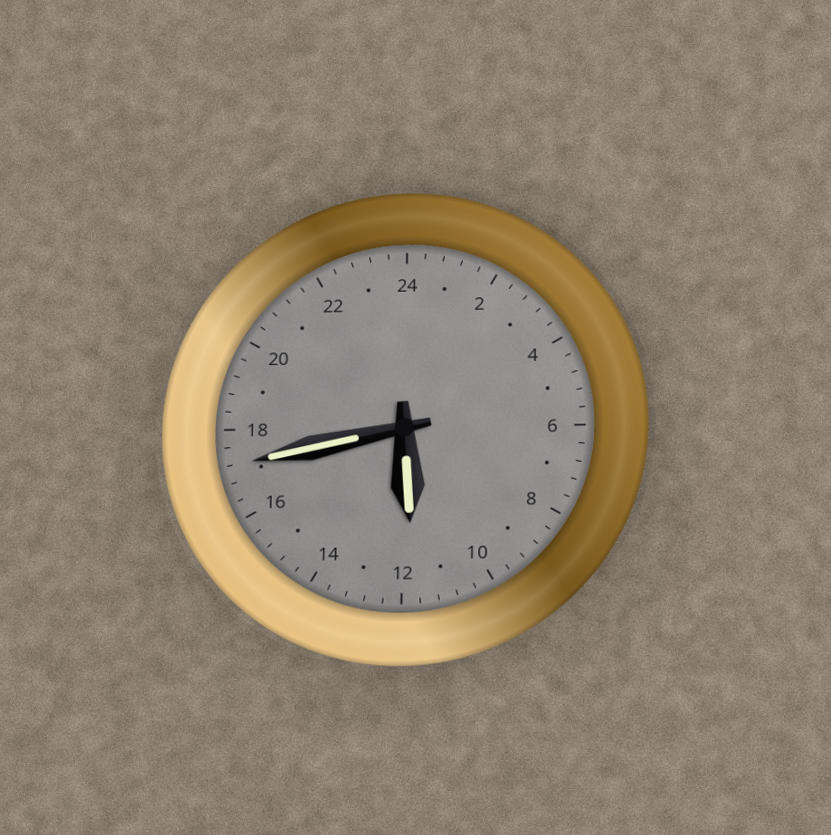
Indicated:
11,43
